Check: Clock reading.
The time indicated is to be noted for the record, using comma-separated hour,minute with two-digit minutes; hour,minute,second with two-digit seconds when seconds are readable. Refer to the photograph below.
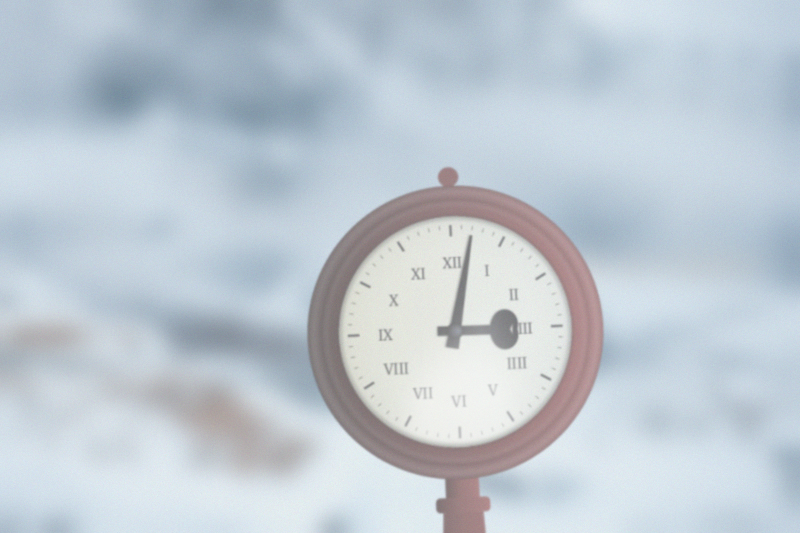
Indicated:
3,02
